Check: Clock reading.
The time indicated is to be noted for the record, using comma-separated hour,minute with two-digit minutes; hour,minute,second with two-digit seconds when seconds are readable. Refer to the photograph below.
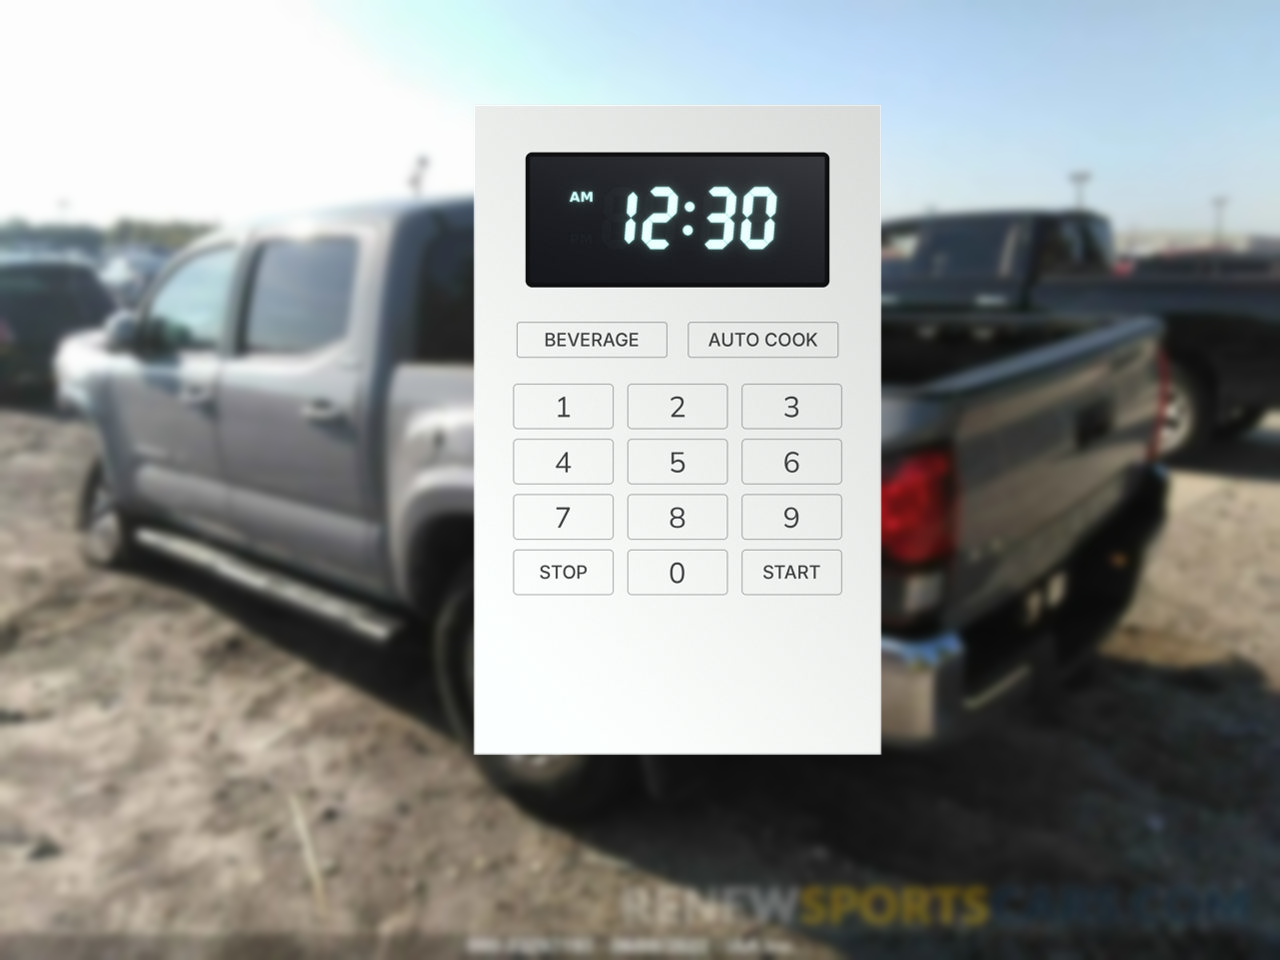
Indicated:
12,30
